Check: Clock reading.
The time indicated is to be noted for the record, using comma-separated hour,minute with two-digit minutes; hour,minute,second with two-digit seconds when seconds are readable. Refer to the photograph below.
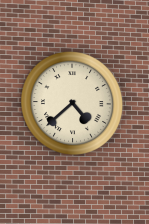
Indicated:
4,38
